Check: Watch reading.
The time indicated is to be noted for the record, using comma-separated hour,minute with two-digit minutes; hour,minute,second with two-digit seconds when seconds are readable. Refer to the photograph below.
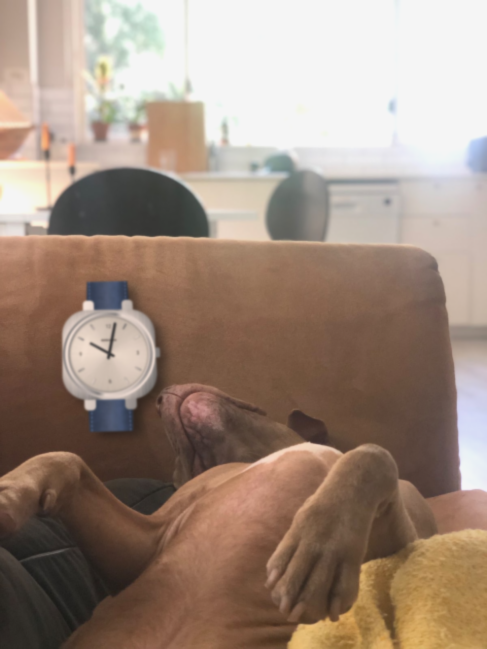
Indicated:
10,02
